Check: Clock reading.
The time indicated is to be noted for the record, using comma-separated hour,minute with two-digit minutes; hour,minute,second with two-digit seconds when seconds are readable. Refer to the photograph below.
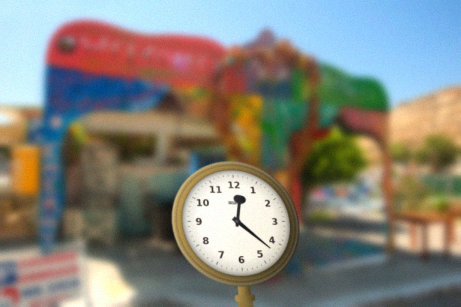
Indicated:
12,22
